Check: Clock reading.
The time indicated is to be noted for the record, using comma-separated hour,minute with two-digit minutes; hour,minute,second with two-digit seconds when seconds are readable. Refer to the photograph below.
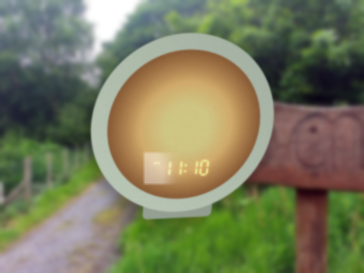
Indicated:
11,10
